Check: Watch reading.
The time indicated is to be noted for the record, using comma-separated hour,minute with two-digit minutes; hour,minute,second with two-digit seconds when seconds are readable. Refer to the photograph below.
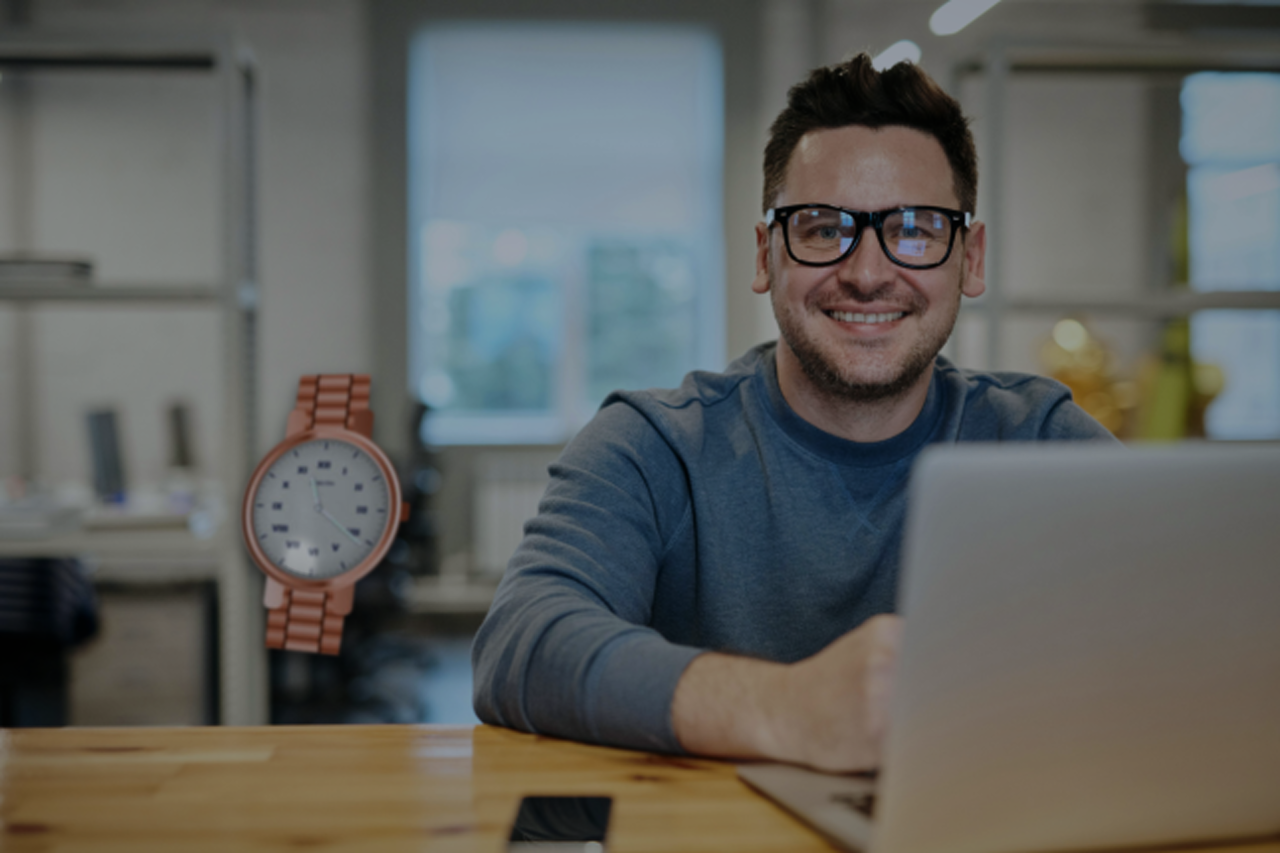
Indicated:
11,21
